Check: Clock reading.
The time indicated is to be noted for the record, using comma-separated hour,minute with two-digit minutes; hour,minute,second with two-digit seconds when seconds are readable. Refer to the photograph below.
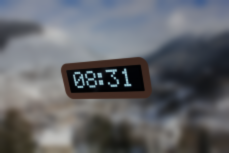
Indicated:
8,31
